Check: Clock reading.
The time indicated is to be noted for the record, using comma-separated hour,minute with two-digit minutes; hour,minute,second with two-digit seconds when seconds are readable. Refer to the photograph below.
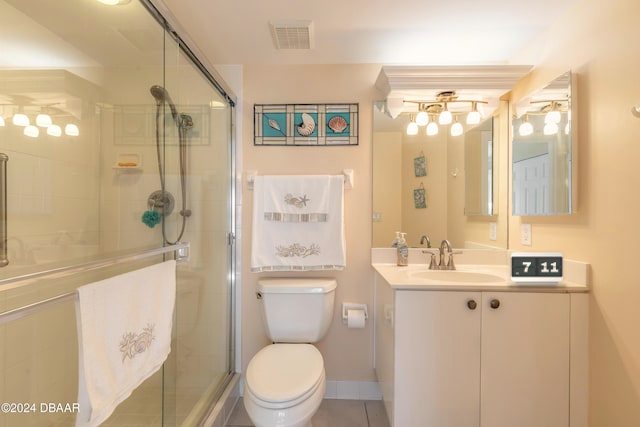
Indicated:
7,11
